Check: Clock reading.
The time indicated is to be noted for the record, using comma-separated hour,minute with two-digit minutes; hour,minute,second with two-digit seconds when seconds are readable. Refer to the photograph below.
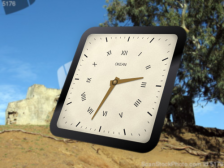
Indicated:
2,33
